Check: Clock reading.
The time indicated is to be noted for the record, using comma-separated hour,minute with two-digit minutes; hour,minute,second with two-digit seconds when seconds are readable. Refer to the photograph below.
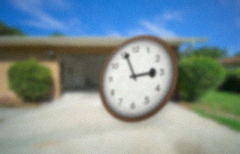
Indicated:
2,56
